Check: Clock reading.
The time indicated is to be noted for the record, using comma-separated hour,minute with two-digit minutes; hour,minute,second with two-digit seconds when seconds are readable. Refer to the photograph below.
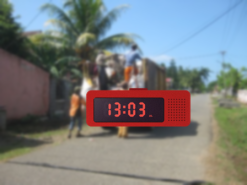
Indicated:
13,03
